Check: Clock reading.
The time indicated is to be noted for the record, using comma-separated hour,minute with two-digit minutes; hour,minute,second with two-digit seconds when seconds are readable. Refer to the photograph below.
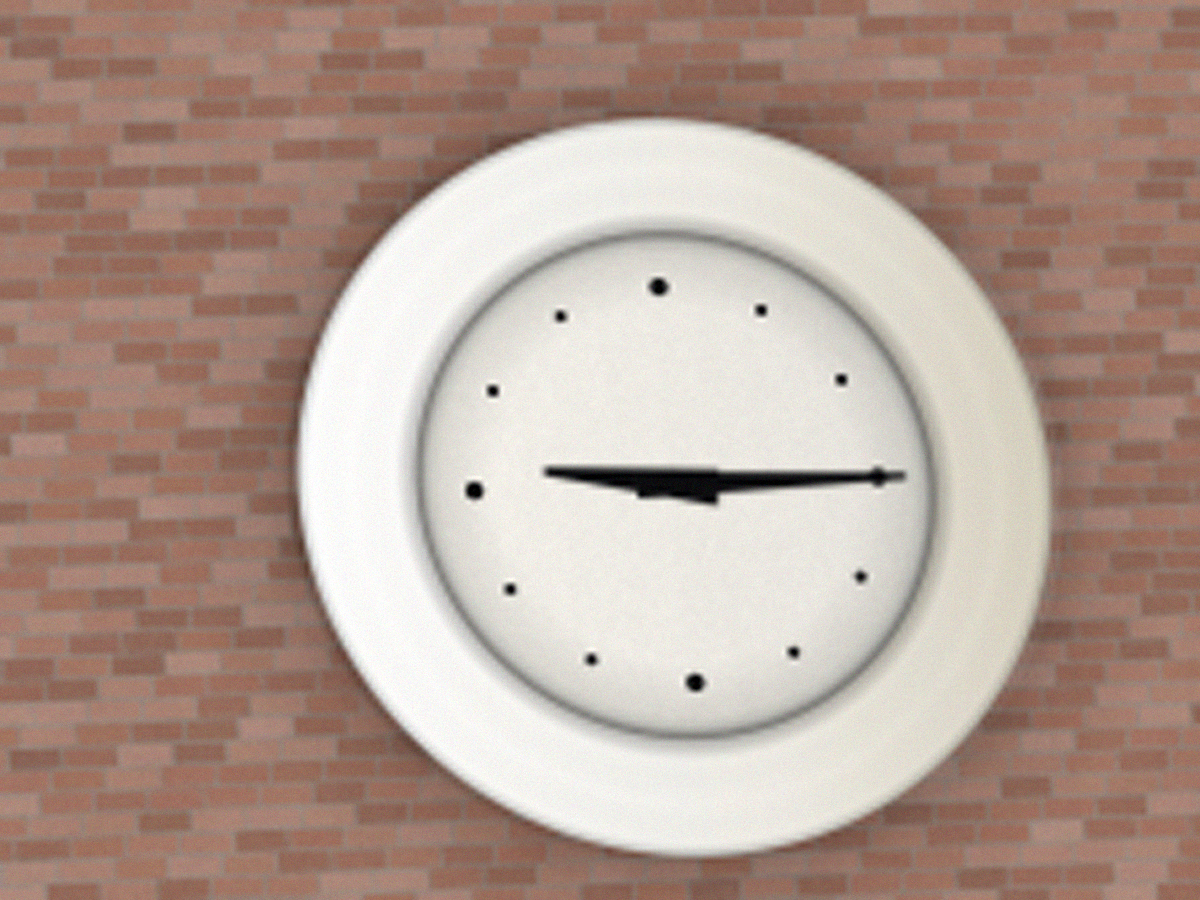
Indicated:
9,15
